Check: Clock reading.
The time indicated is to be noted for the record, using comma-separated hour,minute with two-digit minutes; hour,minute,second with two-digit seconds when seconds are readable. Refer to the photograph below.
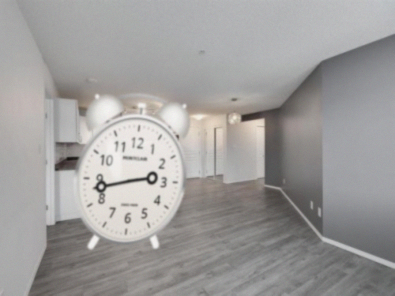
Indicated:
2,43
